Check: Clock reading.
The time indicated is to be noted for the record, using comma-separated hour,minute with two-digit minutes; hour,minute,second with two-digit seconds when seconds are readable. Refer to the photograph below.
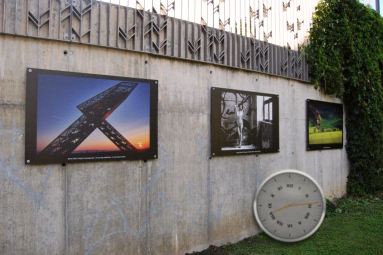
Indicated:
8,14
